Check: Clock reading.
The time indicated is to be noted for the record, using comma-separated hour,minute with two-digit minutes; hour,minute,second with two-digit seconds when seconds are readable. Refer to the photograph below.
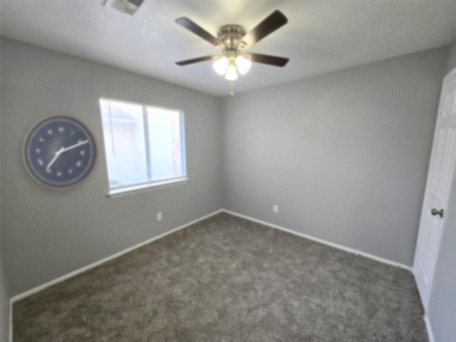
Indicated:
7,11
